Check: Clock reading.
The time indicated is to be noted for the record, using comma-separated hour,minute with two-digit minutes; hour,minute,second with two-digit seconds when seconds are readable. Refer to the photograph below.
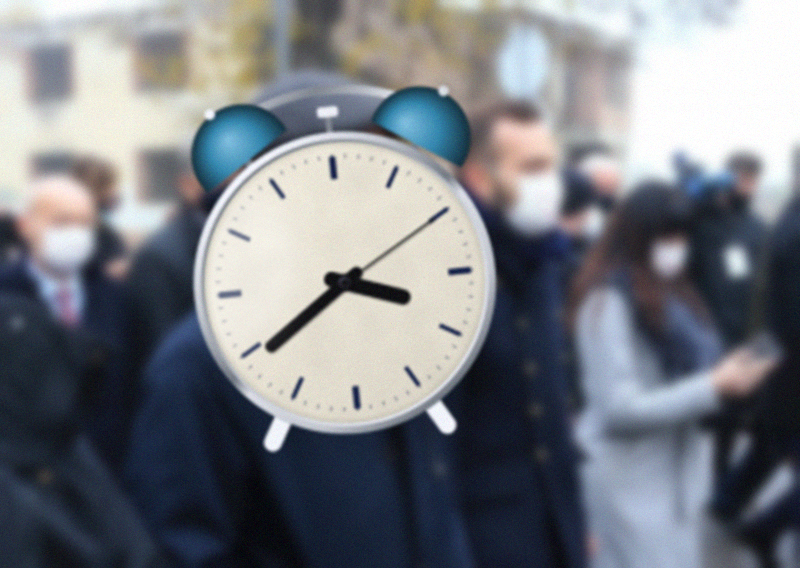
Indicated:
3,39,10
